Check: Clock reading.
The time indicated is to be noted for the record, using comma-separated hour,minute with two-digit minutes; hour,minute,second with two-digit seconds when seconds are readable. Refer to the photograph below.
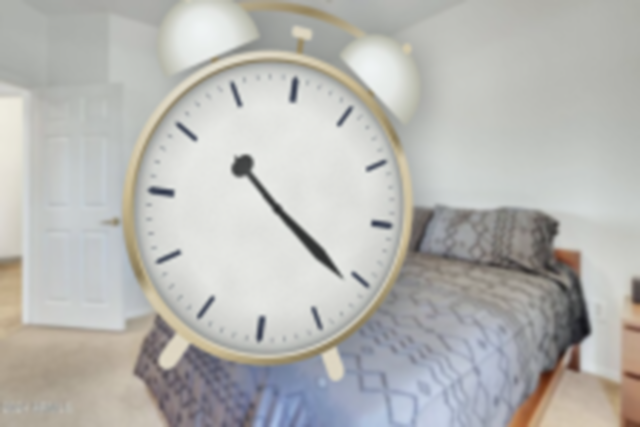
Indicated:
10,21
